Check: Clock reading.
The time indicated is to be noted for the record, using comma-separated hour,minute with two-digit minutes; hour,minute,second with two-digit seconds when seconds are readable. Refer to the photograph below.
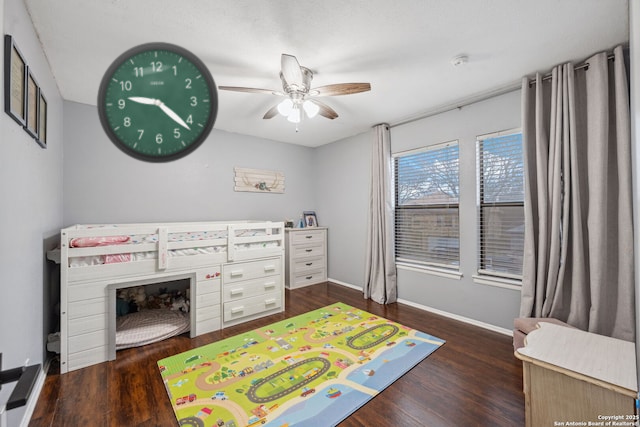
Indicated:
9,22
